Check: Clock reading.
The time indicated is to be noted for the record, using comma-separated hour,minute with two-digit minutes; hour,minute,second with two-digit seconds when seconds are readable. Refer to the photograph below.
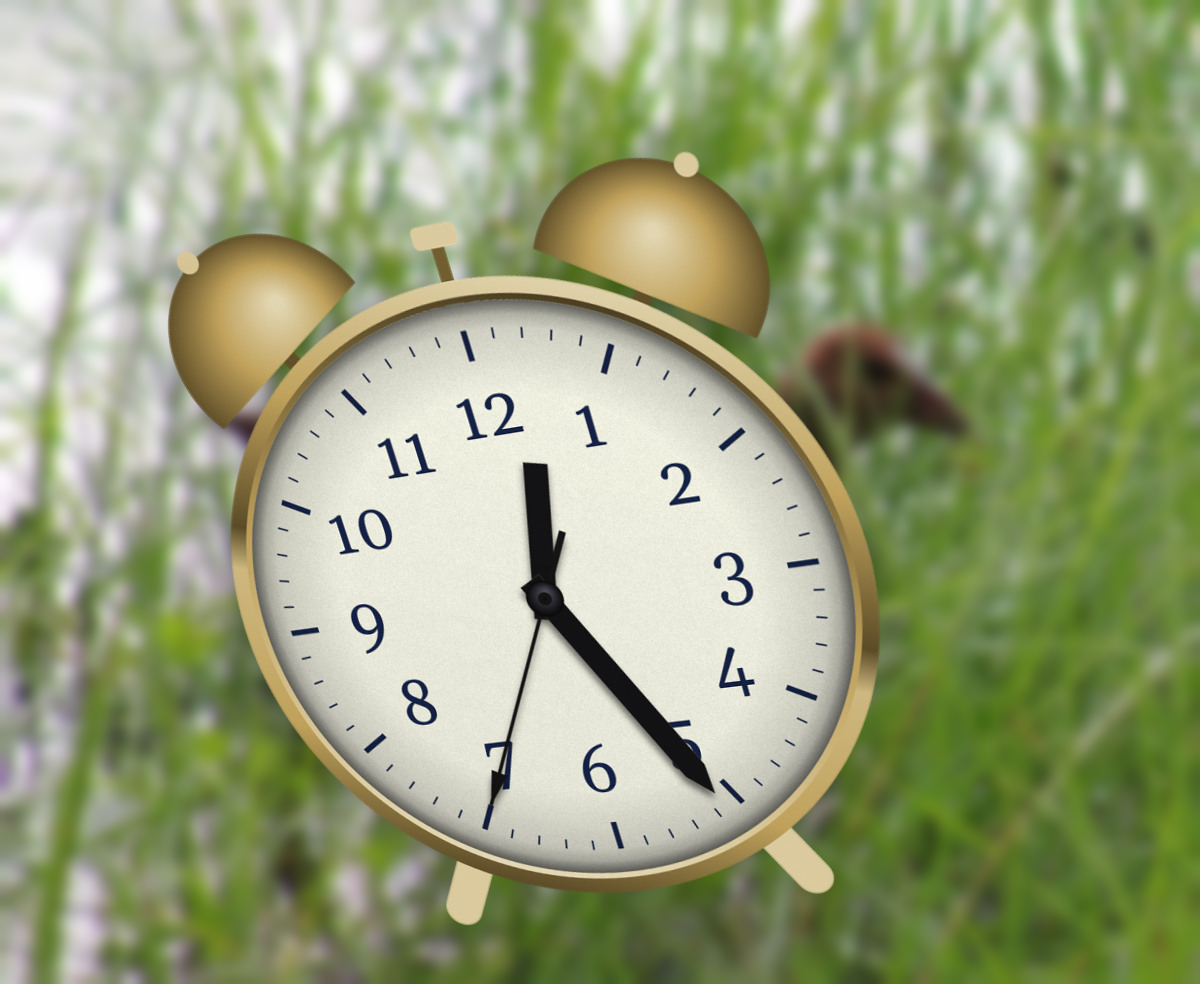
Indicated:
12,25,35
